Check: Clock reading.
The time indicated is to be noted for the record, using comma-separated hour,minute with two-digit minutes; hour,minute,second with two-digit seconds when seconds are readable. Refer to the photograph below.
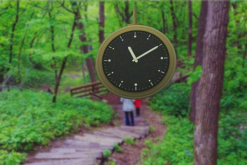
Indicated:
11,10
